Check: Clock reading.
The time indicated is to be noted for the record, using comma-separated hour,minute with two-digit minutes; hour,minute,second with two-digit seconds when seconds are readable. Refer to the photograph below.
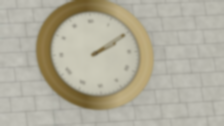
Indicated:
2,10
